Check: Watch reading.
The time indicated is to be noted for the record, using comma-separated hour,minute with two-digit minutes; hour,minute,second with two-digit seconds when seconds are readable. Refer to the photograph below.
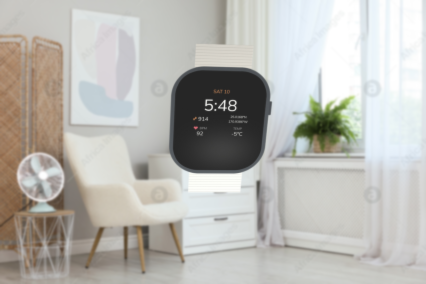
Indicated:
5,48
